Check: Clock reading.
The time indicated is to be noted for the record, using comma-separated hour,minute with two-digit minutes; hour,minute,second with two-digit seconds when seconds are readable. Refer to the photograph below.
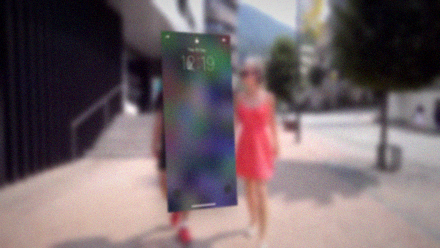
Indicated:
12,19
